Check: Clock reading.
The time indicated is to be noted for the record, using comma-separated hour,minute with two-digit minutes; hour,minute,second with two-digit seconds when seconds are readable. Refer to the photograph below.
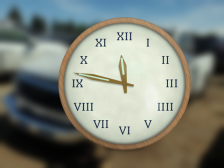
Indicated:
11,47
